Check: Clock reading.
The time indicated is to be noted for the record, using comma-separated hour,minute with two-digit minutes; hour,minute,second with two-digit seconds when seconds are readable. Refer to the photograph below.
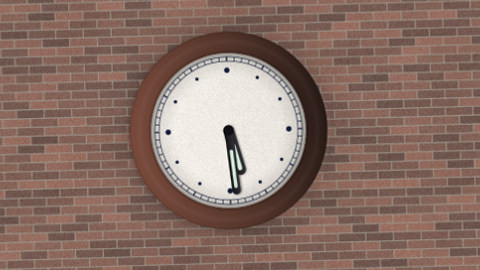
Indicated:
5,29
